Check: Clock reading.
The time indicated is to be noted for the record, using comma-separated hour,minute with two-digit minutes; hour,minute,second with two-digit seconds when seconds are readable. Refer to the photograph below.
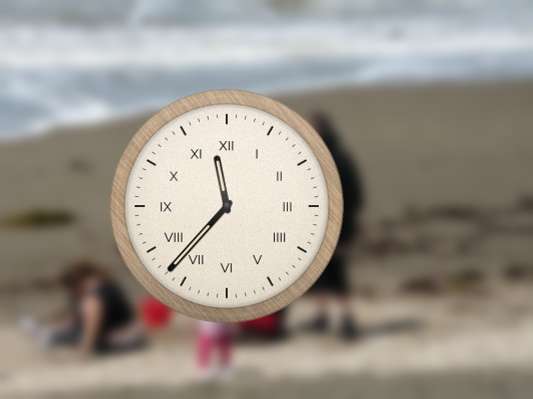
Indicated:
11,37
